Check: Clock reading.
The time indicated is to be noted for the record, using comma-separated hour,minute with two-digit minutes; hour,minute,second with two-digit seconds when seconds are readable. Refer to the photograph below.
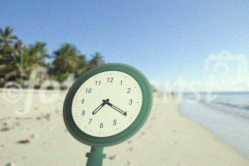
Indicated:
7,20
